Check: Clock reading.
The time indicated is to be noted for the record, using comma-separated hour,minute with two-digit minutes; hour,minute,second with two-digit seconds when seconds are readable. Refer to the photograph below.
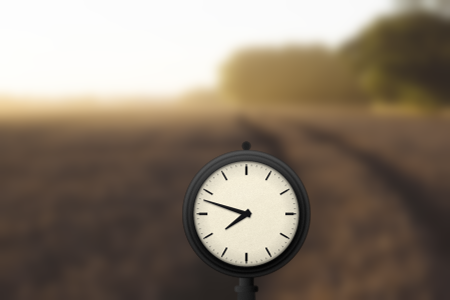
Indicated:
7,48
